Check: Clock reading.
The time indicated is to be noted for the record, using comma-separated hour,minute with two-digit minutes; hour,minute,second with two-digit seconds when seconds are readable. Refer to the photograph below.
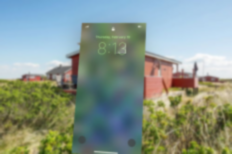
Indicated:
8,13
